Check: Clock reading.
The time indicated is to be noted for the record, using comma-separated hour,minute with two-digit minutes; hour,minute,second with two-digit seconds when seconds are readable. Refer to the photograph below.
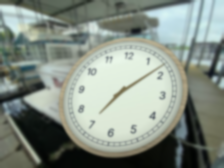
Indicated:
7,08
